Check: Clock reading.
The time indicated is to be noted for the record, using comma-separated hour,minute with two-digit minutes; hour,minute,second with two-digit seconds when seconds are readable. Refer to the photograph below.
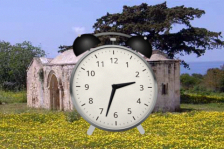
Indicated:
2,33
